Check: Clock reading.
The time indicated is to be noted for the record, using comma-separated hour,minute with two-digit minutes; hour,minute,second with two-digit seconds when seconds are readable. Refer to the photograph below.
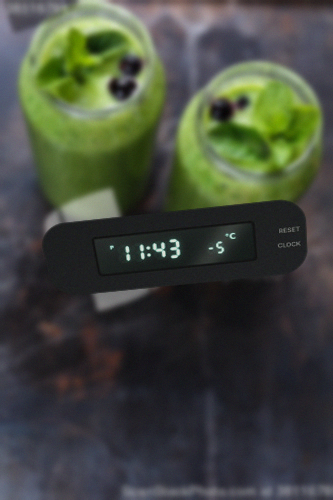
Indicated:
11,43
